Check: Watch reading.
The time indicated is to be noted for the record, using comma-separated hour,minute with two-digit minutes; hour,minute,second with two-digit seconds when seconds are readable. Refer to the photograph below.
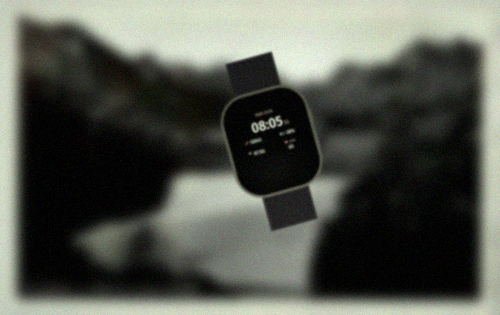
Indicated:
8,05
